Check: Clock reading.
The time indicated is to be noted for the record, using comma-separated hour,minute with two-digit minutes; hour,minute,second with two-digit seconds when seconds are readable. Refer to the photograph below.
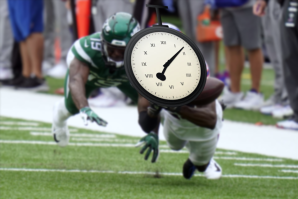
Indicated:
7,08
